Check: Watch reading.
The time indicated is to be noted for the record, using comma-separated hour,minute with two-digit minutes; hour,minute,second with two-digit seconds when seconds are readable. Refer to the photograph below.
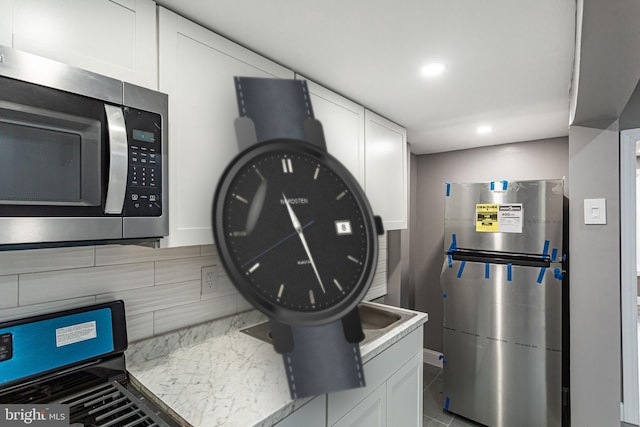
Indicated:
11,27,41
